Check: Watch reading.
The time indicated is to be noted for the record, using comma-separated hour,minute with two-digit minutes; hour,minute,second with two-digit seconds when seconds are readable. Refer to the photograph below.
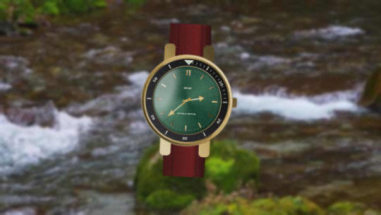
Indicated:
2,38
